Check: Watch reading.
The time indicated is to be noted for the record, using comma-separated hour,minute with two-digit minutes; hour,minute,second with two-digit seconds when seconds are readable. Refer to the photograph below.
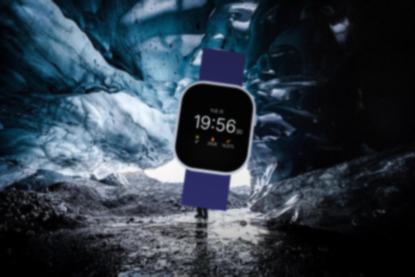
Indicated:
19,56
